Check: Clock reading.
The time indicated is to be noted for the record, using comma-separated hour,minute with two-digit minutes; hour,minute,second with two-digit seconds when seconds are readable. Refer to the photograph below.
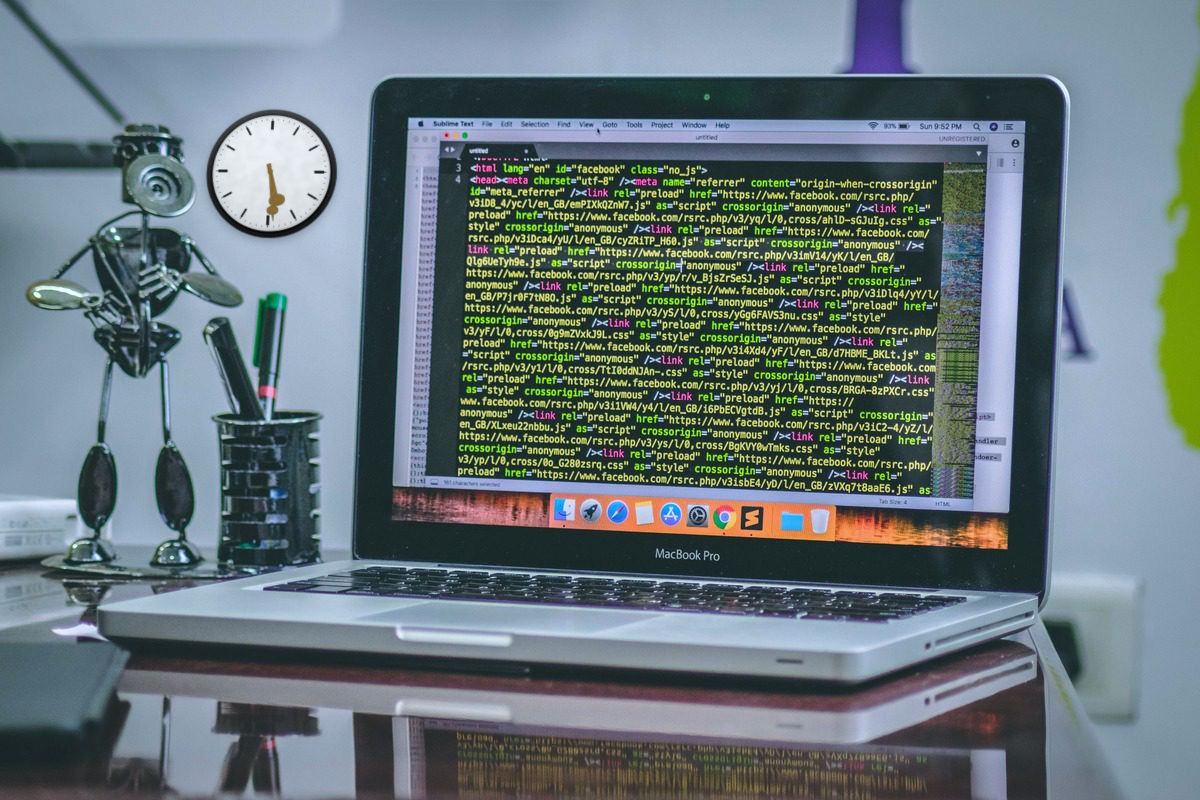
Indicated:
5,29
